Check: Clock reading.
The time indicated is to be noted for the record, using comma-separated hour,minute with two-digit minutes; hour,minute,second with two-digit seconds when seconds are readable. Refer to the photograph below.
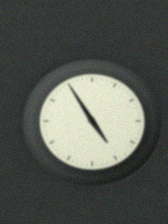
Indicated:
4,55
